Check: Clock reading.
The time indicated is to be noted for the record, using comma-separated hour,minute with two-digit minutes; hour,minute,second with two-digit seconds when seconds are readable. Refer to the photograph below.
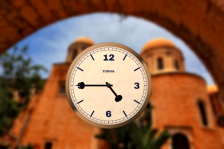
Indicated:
4,45
